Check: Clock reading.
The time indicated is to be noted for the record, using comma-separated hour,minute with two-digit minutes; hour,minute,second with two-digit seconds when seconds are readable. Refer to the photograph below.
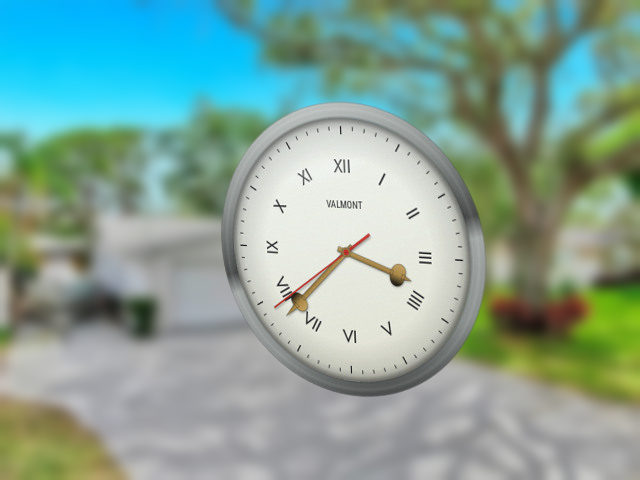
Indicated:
3,37,39
